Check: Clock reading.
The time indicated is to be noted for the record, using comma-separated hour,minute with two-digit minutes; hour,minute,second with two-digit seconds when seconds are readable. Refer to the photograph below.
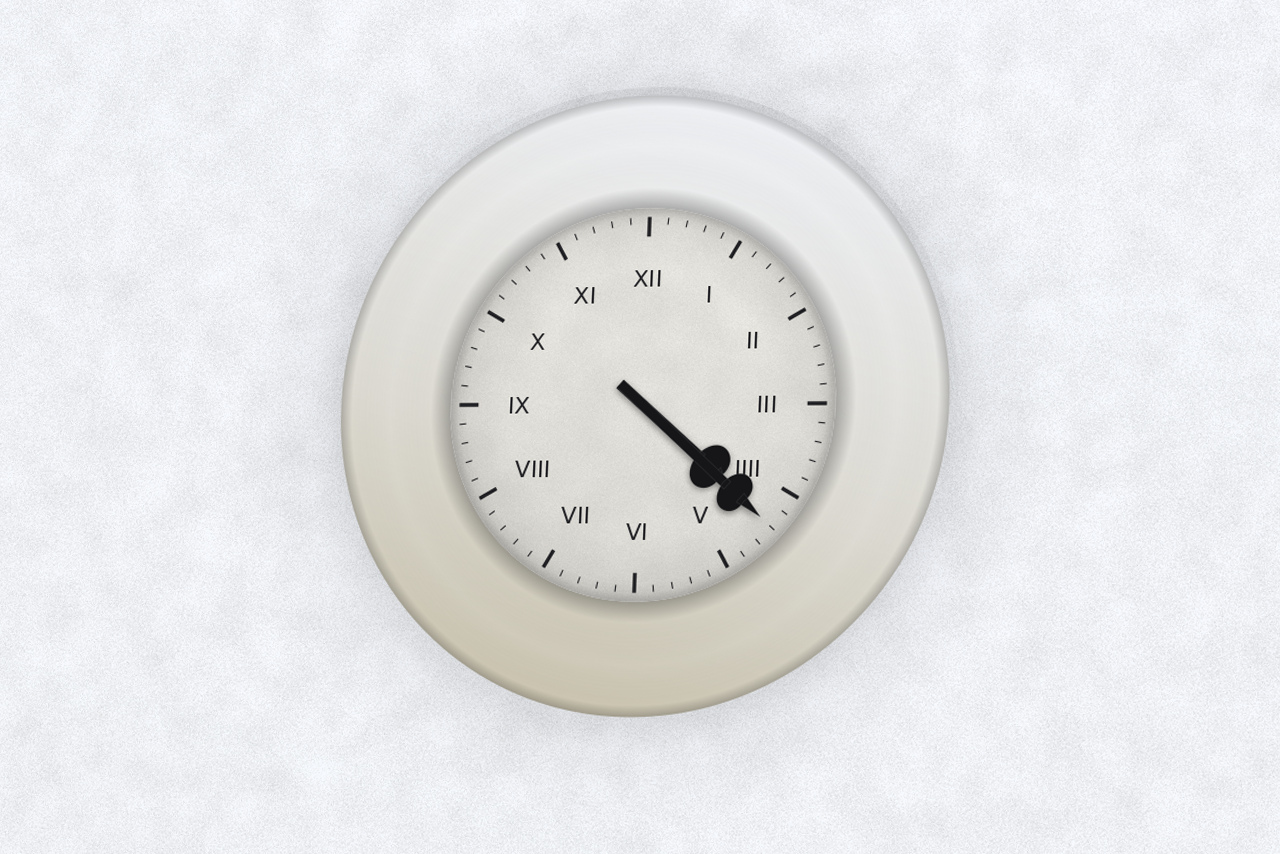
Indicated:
4,22
